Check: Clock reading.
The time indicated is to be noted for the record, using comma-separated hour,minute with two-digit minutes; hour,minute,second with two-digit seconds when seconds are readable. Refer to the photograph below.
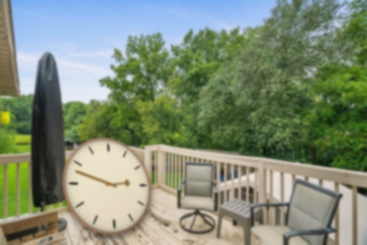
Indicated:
2,48
